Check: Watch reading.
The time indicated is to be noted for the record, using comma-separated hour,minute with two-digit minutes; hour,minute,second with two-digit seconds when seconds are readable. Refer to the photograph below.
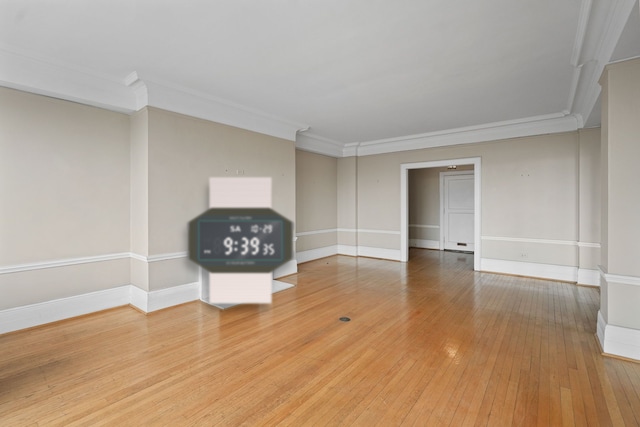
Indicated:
9,39,35
